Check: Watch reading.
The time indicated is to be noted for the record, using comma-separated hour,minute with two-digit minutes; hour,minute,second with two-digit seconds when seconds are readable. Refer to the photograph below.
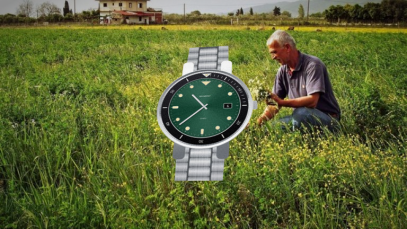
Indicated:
10,38
